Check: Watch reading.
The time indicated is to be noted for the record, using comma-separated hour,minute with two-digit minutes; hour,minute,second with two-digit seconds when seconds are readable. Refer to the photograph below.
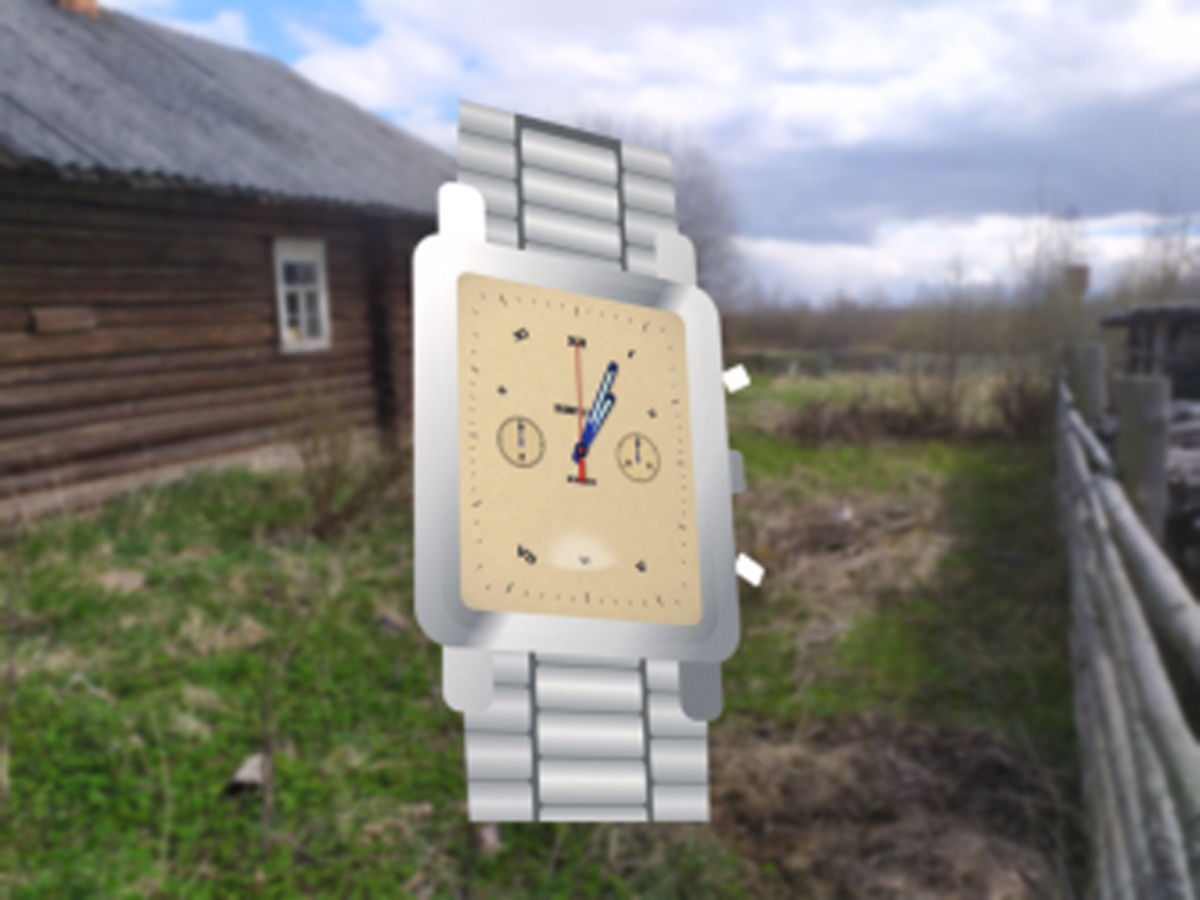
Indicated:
1,04
